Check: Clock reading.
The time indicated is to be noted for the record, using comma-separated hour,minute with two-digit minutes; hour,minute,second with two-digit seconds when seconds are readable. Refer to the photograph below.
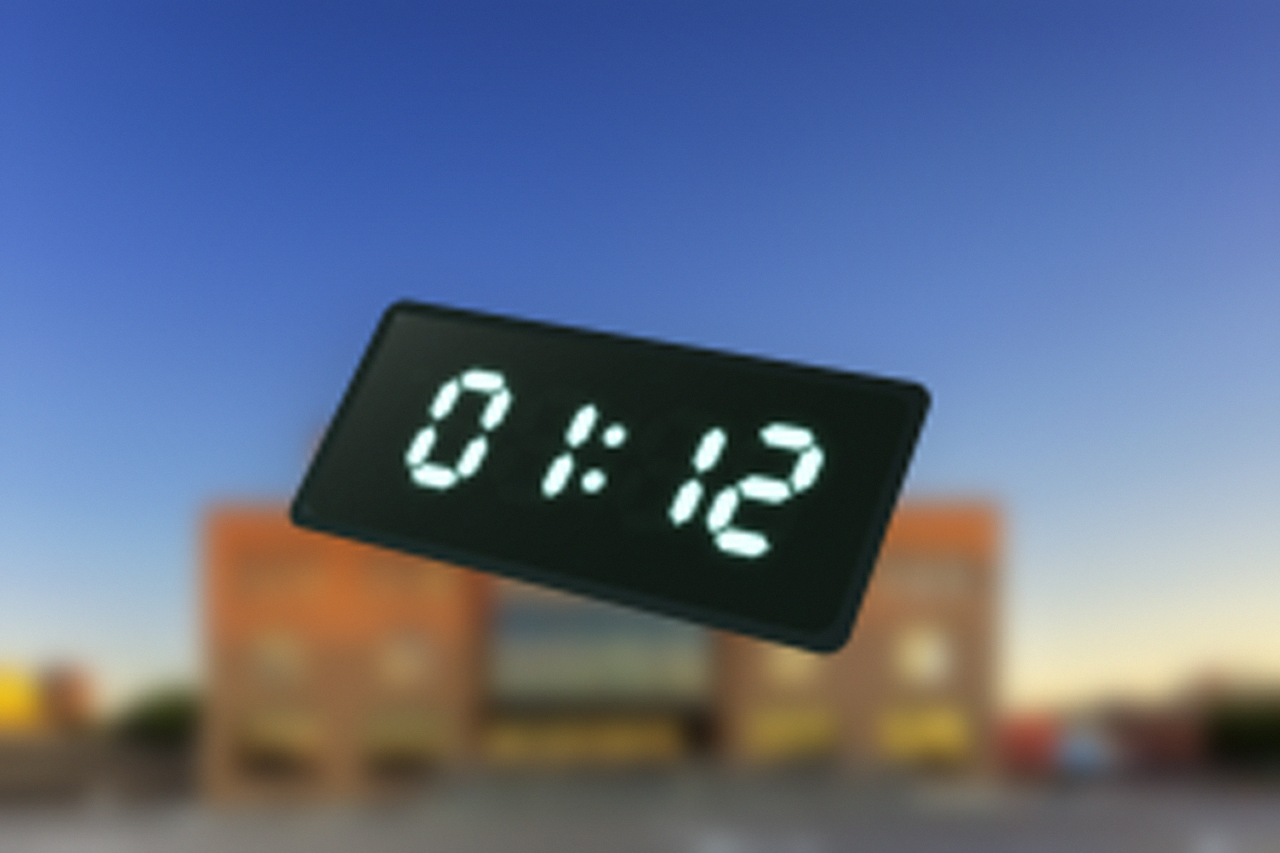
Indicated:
1,12
